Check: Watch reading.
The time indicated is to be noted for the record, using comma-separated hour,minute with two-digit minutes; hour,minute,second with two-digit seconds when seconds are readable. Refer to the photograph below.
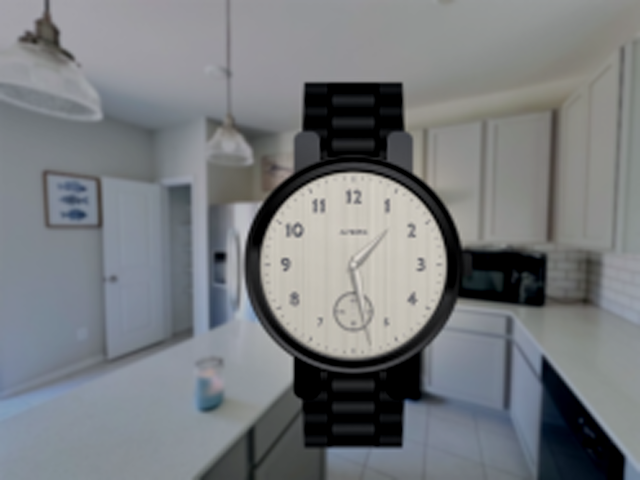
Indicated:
1,28
